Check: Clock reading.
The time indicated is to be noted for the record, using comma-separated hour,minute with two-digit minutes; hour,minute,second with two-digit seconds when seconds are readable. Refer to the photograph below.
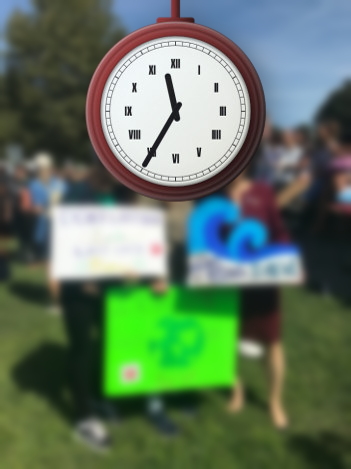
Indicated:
11,35
